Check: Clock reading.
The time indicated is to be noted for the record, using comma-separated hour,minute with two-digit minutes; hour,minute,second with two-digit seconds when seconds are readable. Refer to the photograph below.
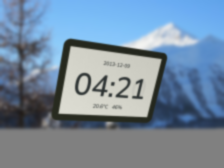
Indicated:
4,21
